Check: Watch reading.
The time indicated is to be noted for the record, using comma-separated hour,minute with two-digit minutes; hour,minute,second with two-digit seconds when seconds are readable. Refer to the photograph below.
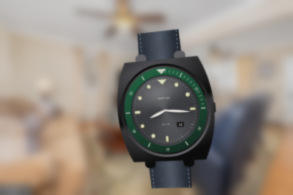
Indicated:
8,16
